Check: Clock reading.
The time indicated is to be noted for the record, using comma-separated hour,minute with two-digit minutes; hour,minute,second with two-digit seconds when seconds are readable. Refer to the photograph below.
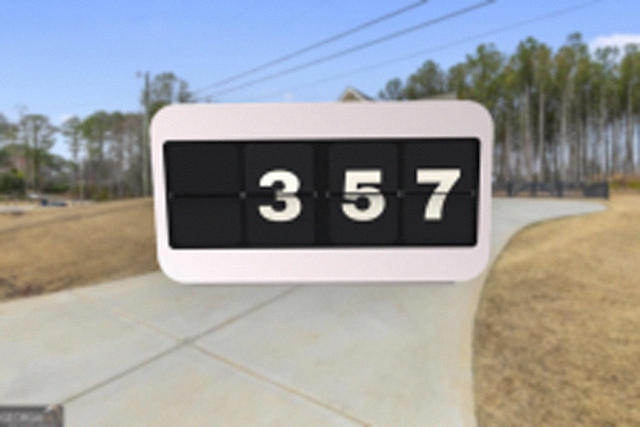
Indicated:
3,57
